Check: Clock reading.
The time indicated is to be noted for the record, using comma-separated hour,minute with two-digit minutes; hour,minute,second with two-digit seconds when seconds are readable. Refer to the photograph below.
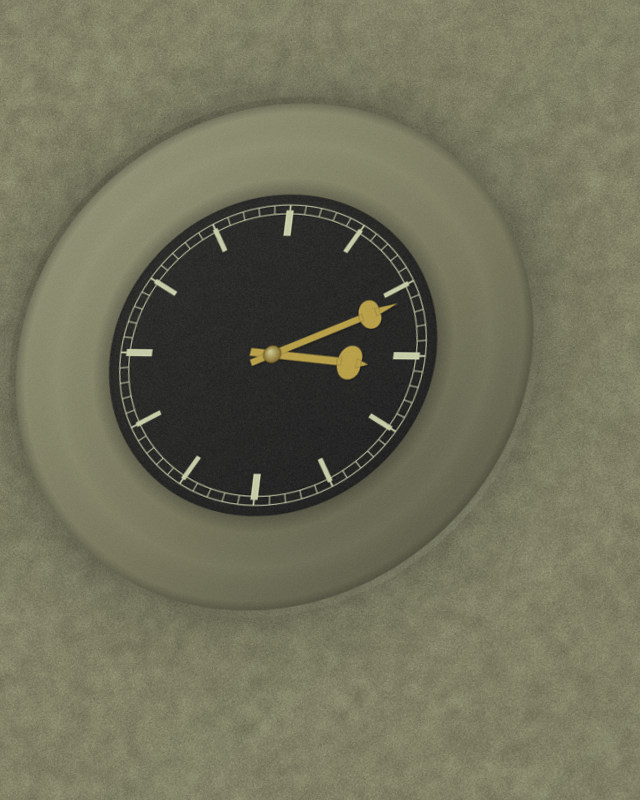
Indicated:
3,11
